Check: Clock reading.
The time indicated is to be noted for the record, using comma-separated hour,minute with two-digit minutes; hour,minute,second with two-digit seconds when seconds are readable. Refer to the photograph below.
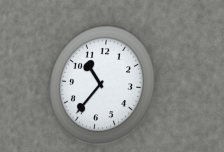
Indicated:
10,36
